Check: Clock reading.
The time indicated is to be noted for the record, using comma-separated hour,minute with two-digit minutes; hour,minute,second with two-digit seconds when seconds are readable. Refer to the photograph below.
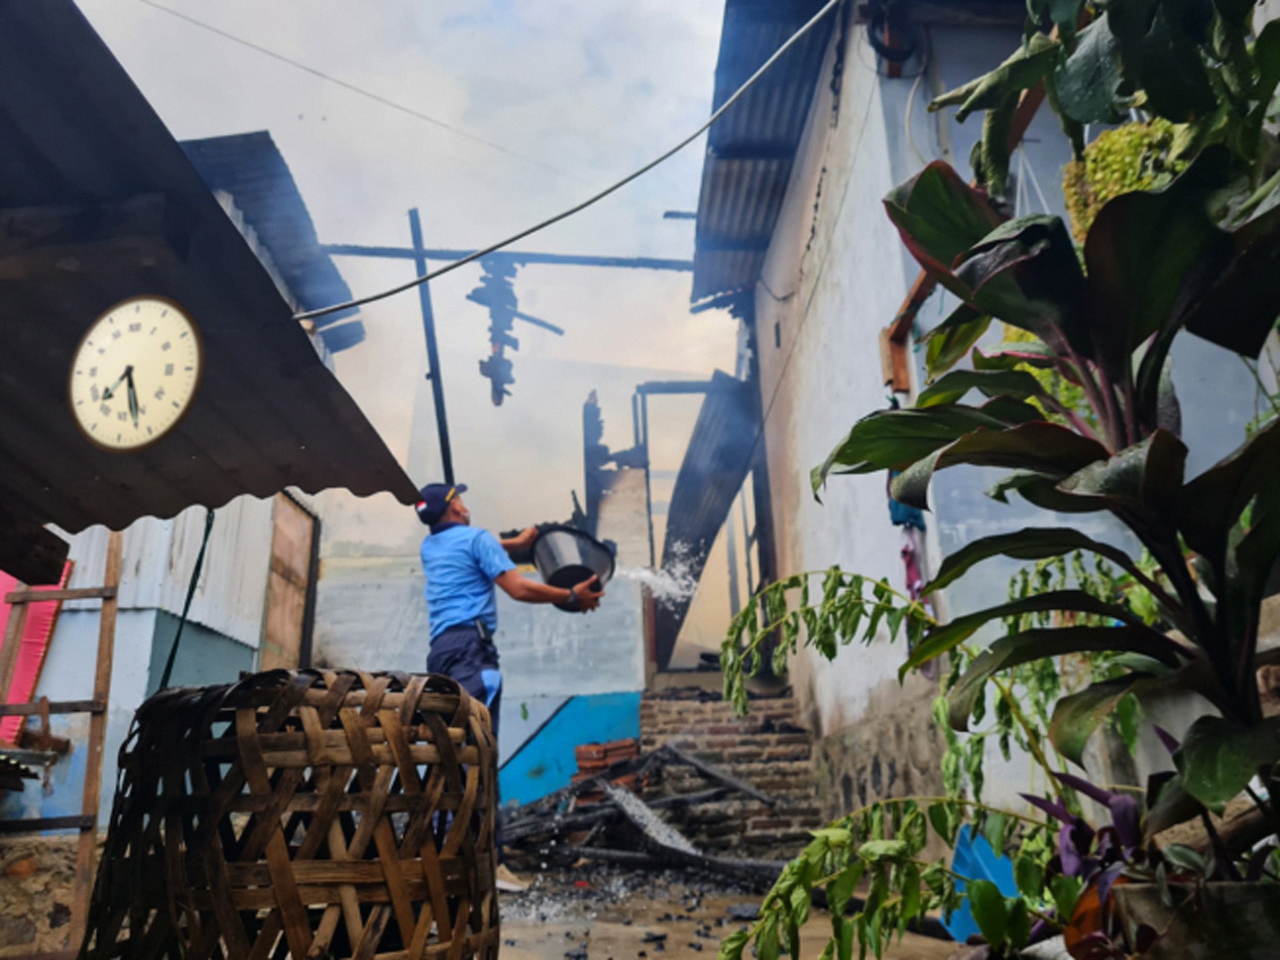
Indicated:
7,27
